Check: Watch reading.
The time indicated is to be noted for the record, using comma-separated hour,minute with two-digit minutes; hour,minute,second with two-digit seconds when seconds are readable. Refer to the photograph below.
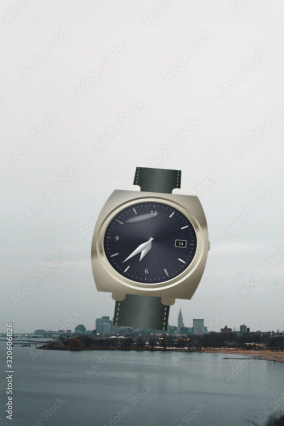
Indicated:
6,37
